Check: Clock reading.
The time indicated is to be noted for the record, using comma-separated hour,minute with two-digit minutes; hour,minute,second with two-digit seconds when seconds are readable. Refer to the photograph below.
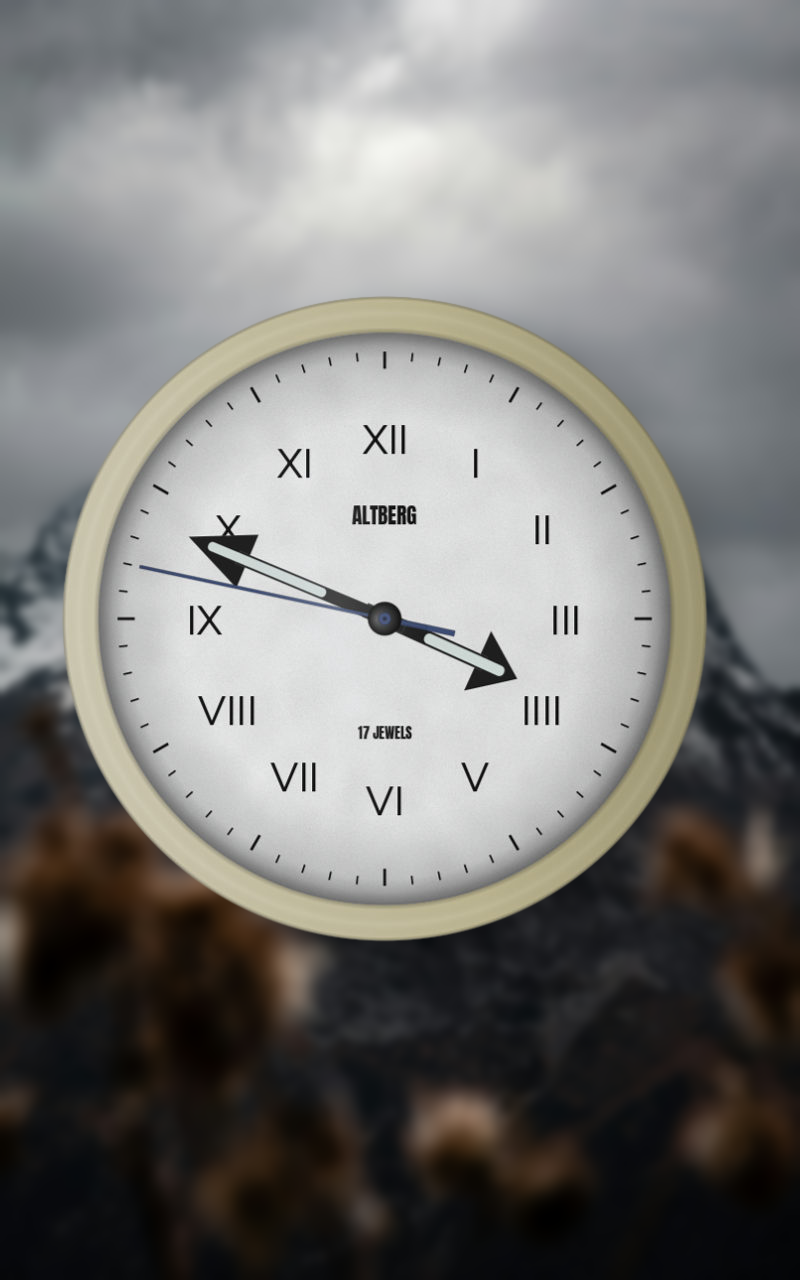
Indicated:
3,48,47
